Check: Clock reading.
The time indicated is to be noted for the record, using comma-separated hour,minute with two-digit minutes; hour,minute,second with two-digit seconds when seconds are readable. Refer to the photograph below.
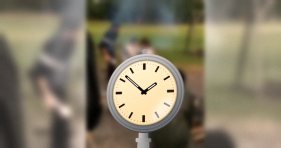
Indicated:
1,52
